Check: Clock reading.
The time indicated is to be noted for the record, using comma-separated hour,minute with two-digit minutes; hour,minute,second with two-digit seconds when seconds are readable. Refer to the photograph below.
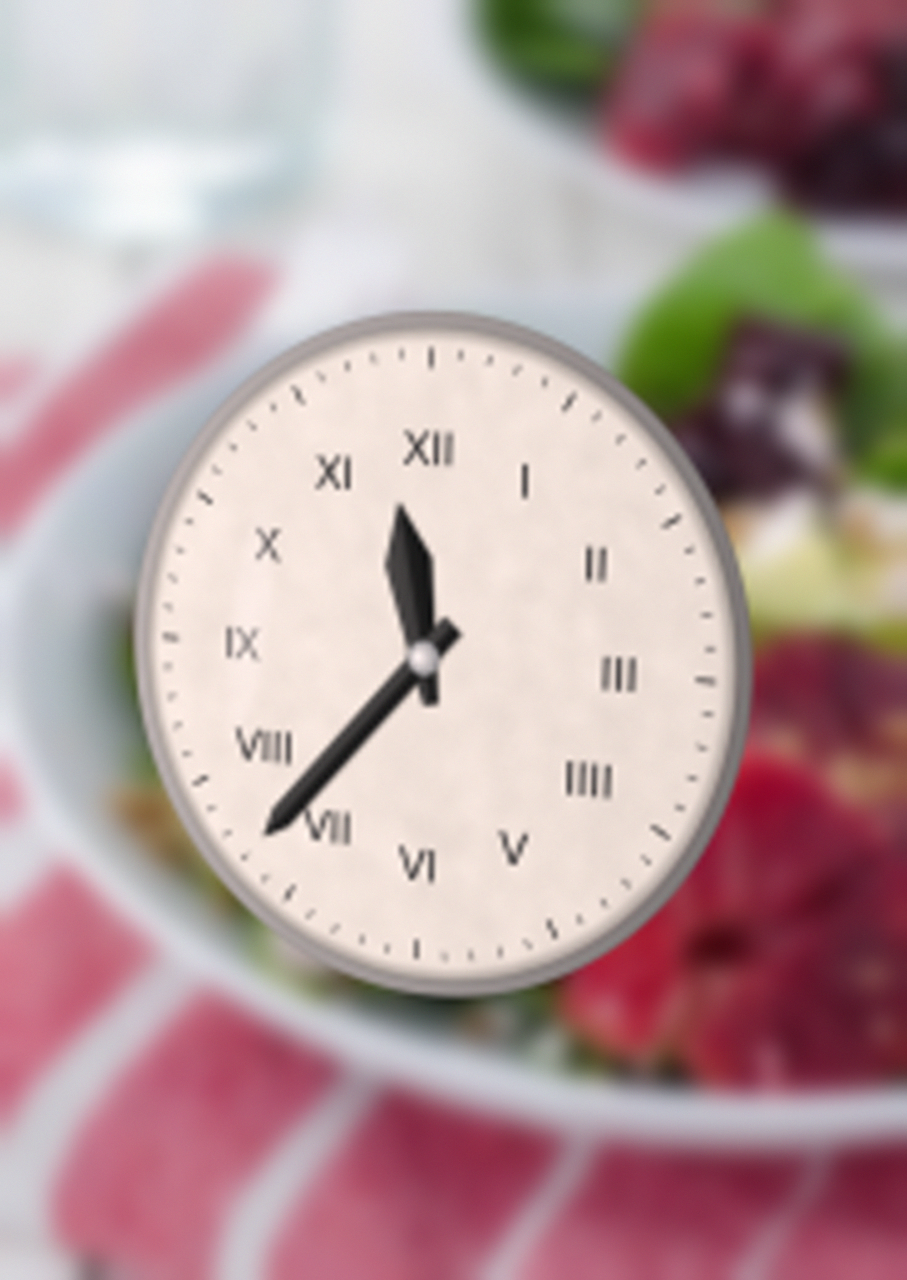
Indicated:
11,37
